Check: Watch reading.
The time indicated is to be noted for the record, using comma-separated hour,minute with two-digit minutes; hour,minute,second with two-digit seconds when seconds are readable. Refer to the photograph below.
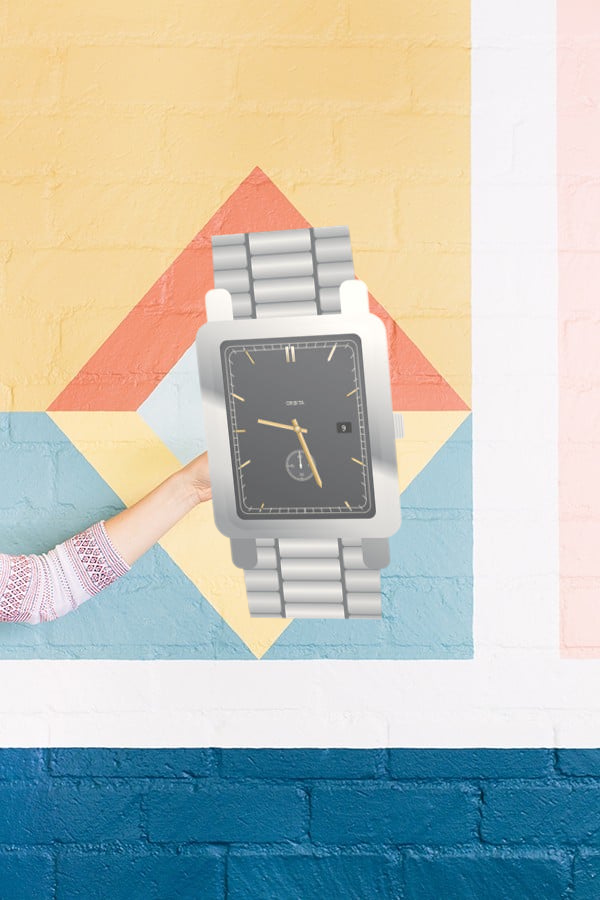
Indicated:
9,27
